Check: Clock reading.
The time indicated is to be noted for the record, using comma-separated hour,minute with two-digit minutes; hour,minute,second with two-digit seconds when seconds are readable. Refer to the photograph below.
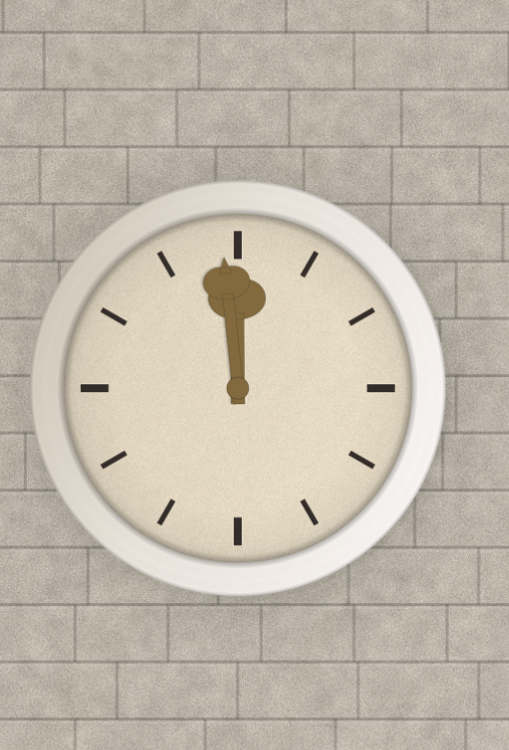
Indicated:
11,59
